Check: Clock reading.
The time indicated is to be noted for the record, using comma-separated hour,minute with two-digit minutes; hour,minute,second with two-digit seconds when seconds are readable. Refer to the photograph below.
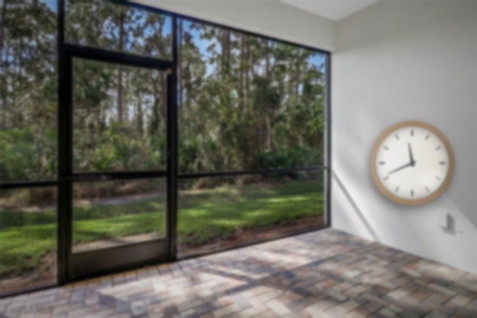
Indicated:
11,41
